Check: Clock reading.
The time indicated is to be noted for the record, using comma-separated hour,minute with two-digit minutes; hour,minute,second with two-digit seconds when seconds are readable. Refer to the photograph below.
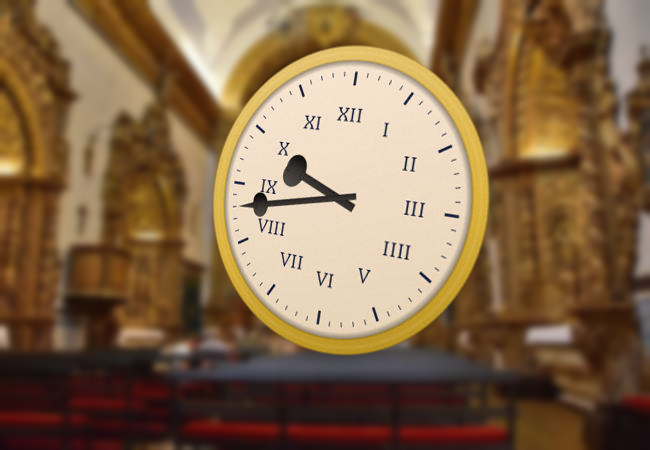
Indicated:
9,43
